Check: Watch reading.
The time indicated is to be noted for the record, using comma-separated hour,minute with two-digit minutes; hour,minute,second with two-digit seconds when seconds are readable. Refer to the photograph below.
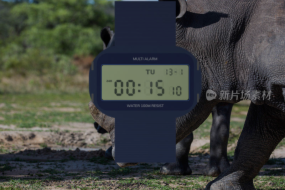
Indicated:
0,15,10
